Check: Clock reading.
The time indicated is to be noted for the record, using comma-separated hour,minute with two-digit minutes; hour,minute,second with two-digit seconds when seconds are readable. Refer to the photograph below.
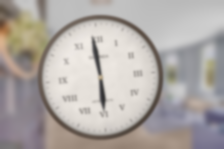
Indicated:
5,59
